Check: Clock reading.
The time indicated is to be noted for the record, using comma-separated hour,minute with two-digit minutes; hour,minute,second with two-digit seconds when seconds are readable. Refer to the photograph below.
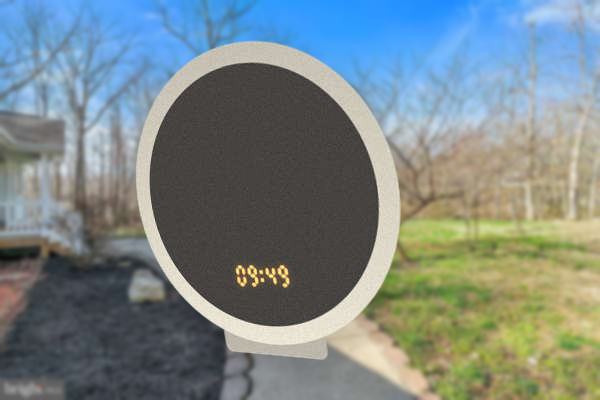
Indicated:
9,49
